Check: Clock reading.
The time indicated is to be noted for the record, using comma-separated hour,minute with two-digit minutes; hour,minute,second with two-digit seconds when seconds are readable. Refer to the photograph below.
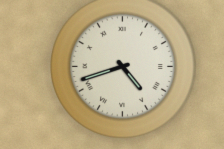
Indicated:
4,42
